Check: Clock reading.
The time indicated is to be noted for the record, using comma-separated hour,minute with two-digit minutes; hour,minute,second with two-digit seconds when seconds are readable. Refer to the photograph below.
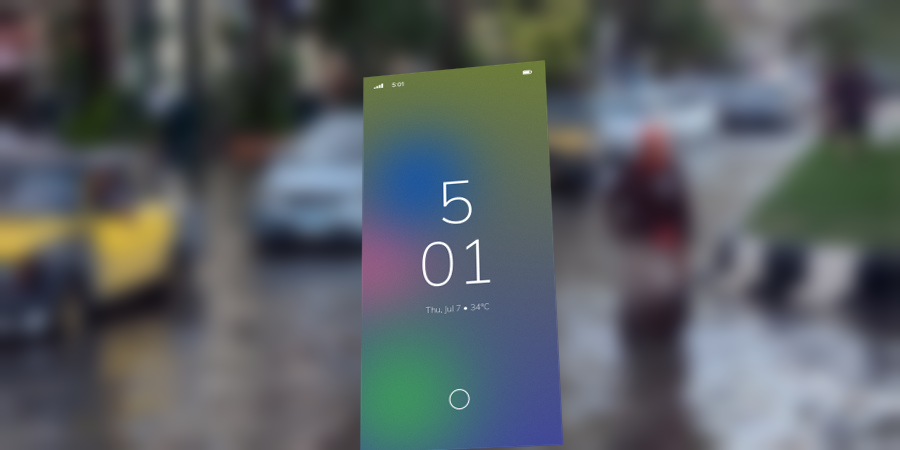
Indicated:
5,01
